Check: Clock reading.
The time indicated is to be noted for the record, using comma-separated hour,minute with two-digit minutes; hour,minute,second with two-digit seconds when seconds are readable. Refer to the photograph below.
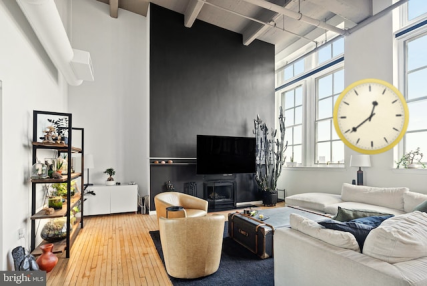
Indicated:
12,39
